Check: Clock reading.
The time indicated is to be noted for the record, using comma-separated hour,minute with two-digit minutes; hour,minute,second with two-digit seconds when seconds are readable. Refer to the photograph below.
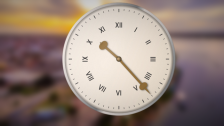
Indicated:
10,23
